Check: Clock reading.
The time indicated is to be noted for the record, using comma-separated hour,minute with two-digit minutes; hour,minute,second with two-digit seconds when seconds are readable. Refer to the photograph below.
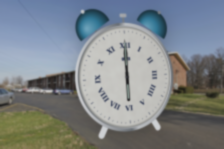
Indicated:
6,00
